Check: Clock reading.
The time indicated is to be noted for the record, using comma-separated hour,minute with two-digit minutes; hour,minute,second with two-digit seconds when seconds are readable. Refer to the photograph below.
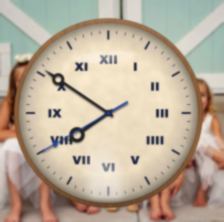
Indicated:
7,50,40
